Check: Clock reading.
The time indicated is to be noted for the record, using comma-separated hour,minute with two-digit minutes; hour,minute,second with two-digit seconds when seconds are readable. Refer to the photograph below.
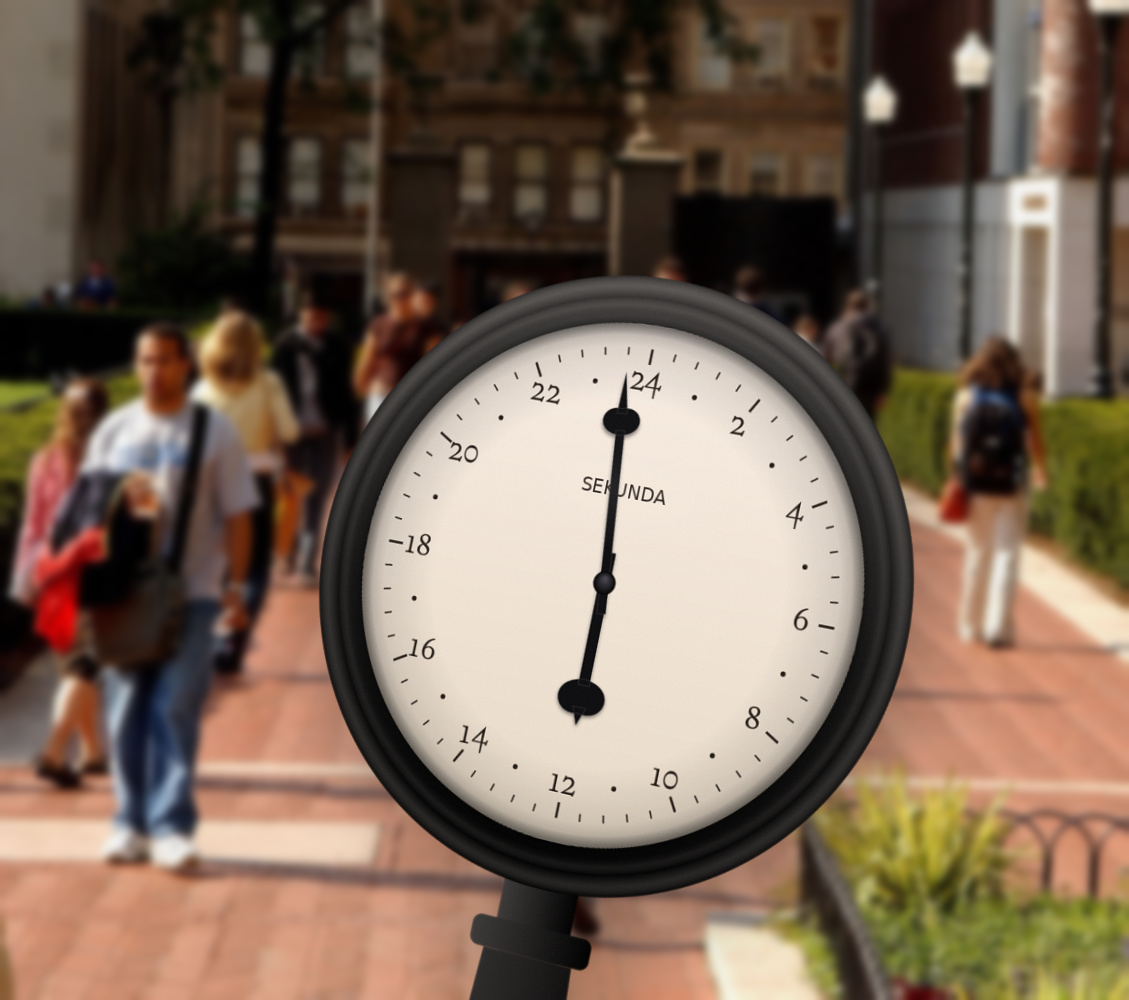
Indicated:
11,59
